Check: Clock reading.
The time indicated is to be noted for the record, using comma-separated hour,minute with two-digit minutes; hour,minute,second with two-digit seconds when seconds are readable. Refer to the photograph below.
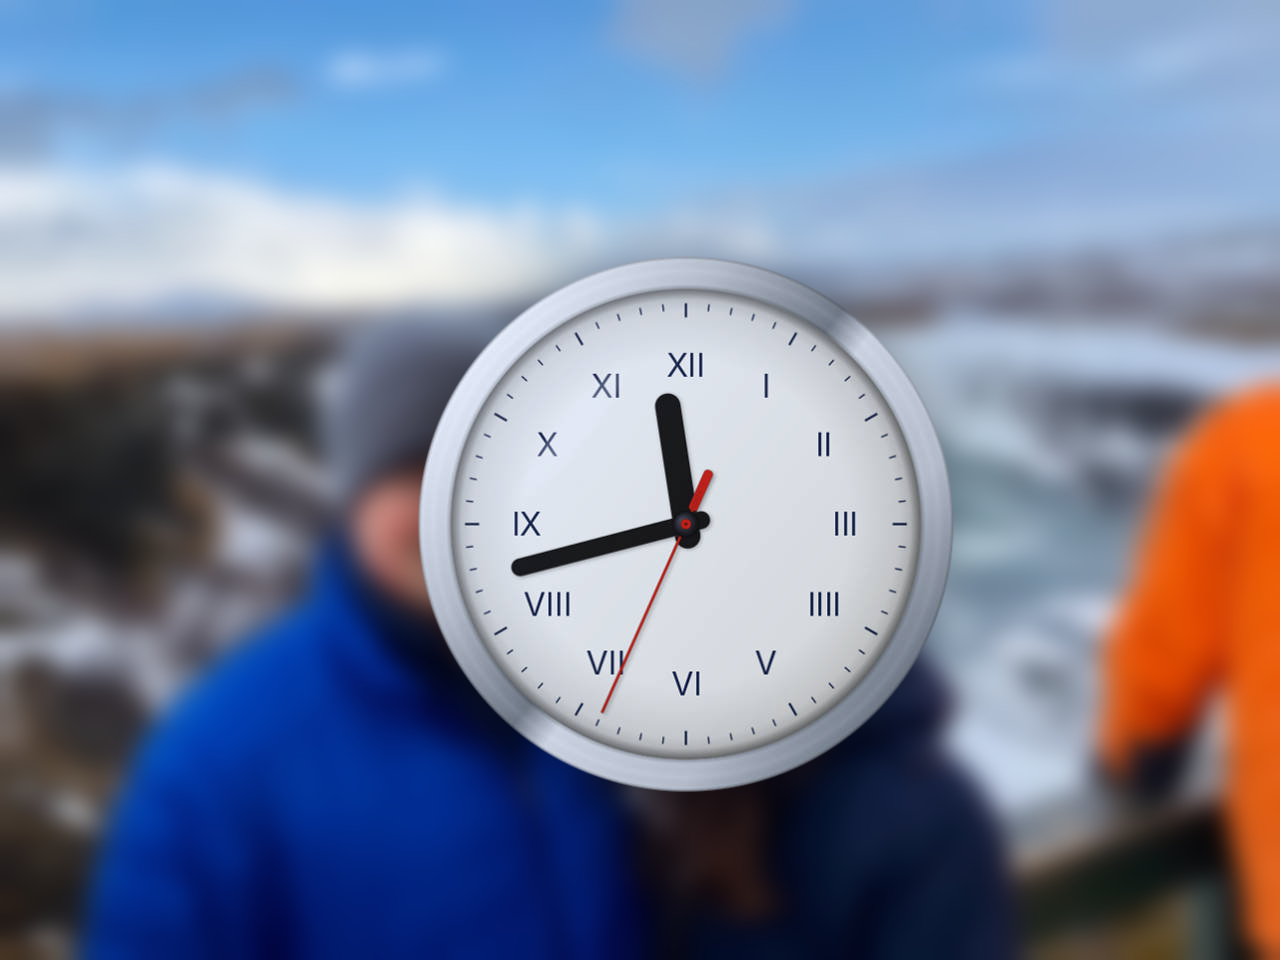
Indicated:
11,42,34
